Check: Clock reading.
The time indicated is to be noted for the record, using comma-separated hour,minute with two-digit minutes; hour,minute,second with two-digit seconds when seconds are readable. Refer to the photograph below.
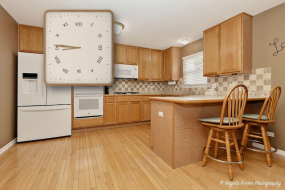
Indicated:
8,46
